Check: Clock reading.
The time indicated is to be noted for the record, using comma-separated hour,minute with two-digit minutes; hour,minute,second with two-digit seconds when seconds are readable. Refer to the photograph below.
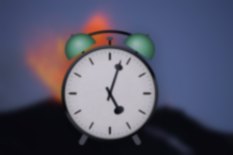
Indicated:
5,03
